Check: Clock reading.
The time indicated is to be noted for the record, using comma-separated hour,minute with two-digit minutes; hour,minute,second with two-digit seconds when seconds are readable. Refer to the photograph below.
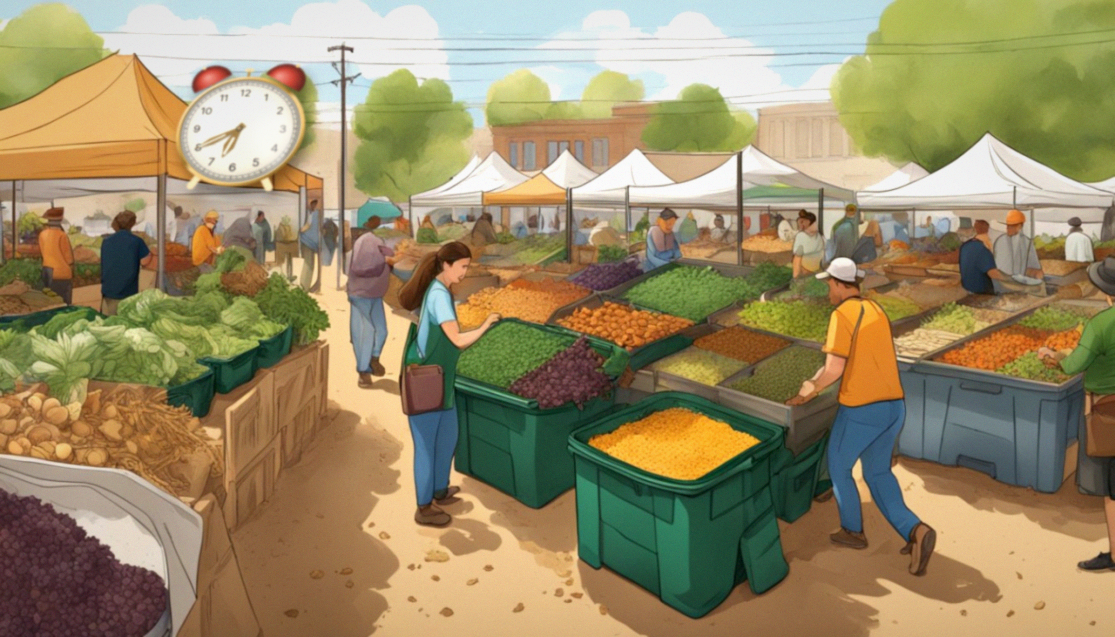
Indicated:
6,40
